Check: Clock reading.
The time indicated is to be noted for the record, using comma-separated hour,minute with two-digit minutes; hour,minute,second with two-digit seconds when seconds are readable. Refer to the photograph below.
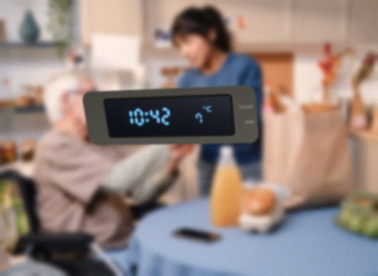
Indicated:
10,42
